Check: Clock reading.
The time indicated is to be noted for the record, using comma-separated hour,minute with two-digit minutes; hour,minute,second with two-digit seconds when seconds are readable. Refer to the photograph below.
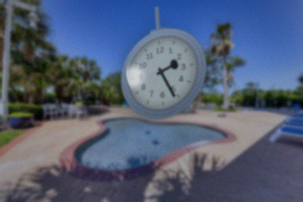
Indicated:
2,26
